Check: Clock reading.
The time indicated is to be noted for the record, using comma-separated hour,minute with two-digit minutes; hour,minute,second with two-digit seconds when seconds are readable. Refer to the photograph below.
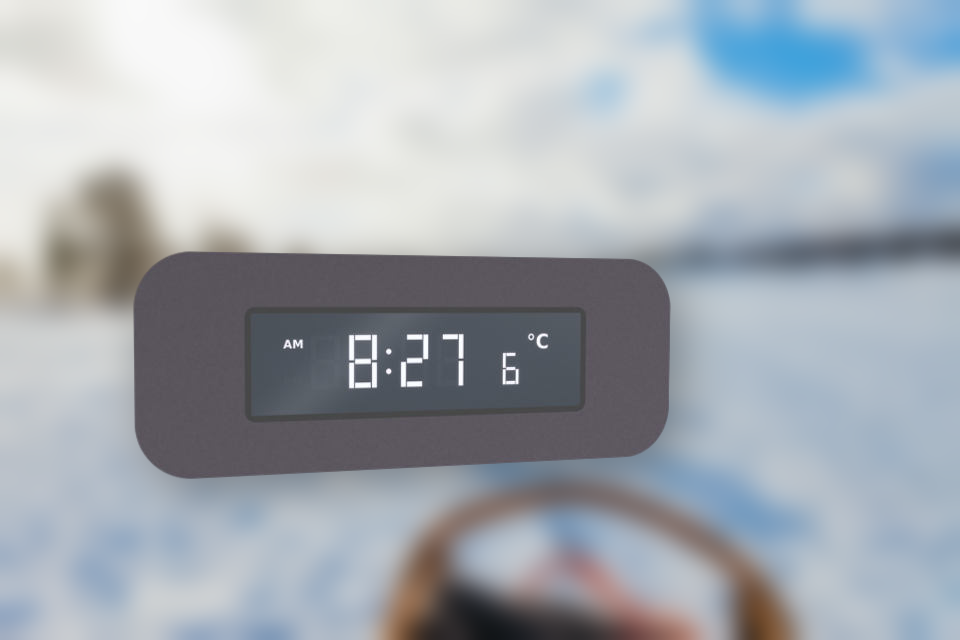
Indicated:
8,27
